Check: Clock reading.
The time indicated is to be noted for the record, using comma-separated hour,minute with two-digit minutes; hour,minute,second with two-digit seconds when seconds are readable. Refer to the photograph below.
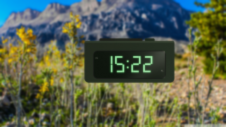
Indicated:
15,22
